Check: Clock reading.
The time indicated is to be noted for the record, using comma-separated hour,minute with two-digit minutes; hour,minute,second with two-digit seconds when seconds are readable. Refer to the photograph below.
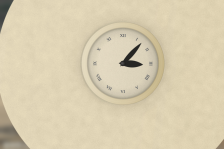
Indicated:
3,07
